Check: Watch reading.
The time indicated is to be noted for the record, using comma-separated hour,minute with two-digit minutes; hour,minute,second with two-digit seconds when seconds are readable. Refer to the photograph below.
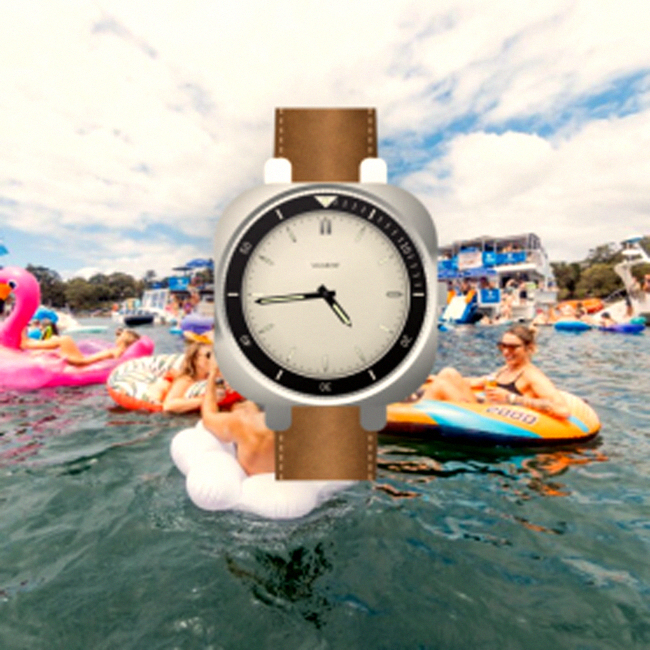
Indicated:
4,44
